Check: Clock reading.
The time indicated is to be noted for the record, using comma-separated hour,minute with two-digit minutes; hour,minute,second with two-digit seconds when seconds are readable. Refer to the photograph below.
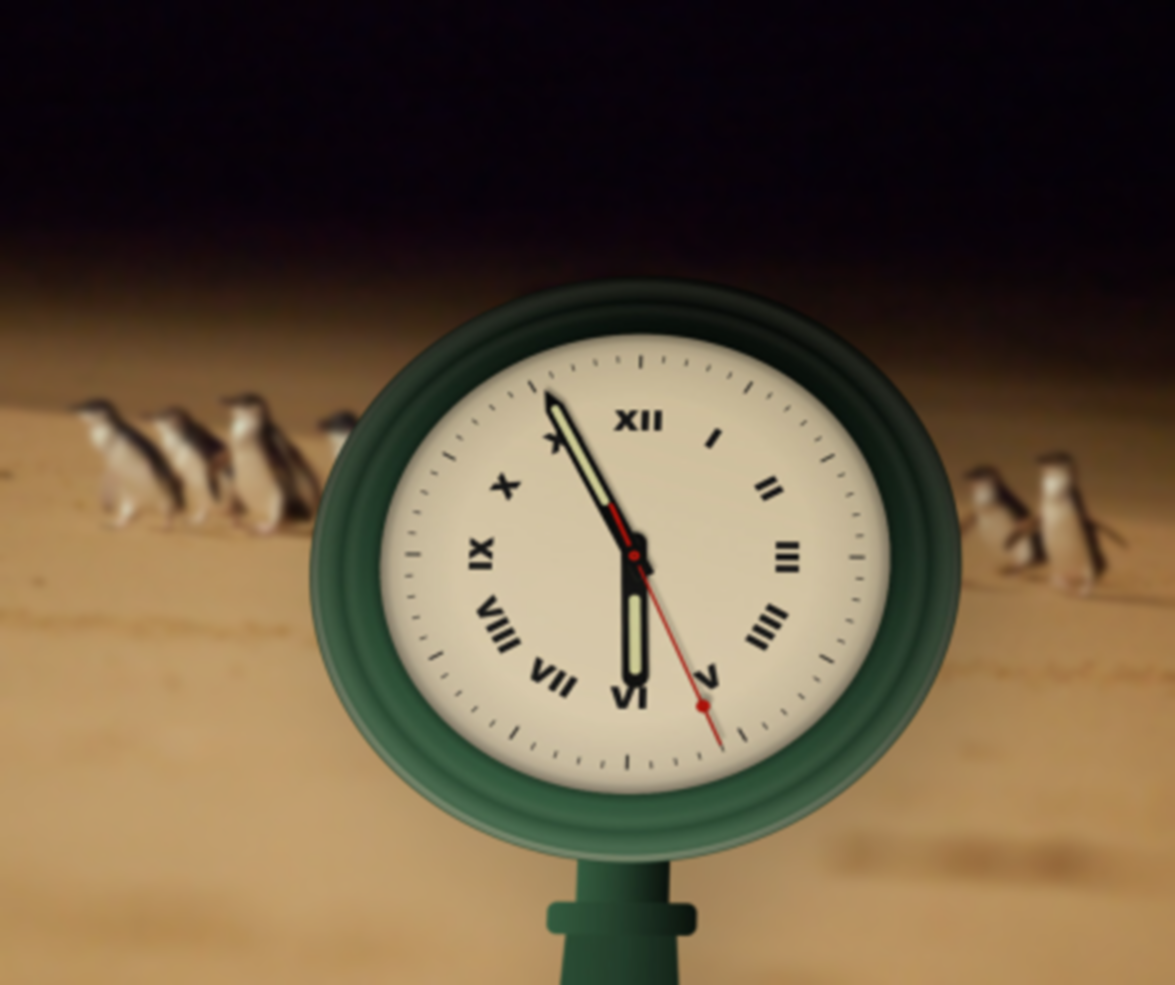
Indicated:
5,55,26
